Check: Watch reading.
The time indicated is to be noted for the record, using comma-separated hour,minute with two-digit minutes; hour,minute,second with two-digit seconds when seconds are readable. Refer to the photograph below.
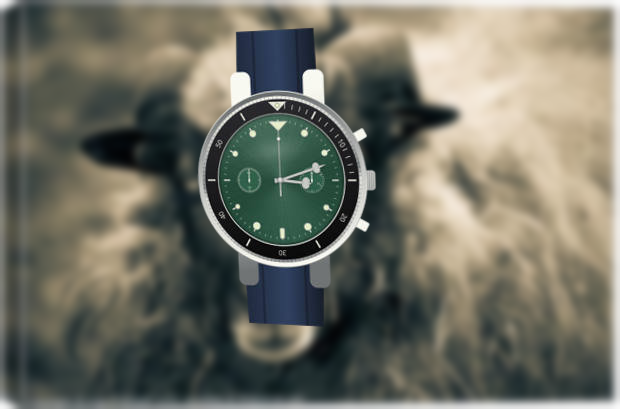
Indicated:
3,12
